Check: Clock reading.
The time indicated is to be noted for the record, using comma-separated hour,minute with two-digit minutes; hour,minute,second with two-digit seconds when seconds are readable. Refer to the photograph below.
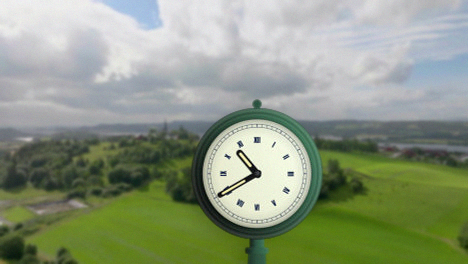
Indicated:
10,40
